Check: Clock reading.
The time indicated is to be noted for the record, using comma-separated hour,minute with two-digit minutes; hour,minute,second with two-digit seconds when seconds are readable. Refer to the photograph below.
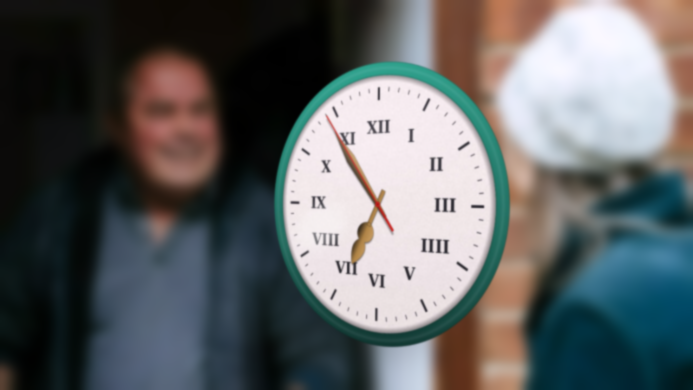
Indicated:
6,53,54
